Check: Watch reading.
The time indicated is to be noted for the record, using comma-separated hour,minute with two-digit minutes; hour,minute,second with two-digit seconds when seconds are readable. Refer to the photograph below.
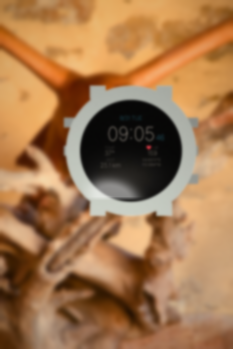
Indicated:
9,05
